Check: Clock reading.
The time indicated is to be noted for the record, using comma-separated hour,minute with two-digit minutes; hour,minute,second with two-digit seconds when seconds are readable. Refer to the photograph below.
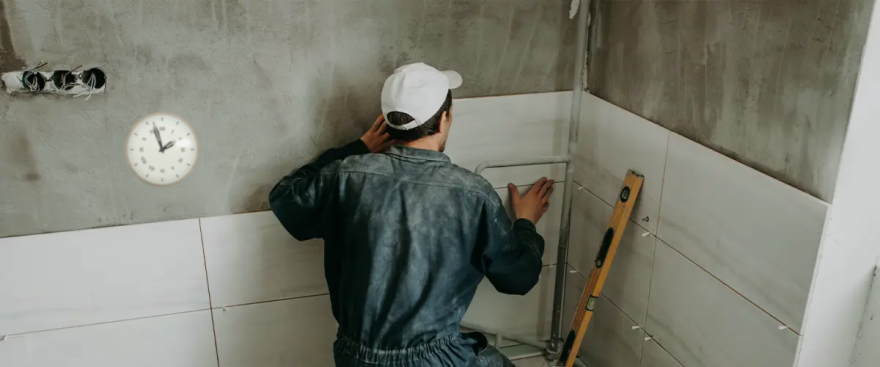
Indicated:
1,57
